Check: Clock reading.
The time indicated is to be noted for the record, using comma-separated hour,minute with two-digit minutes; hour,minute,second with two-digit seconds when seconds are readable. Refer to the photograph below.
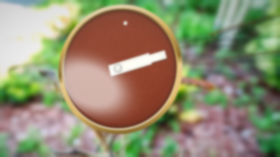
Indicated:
2,11
